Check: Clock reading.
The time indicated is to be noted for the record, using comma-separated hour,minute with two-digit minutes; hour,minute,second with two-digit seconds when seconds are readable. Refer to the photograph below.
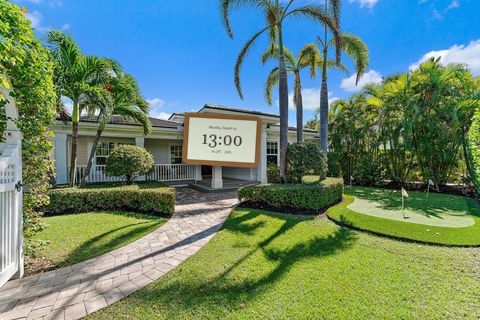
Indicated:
13,00
